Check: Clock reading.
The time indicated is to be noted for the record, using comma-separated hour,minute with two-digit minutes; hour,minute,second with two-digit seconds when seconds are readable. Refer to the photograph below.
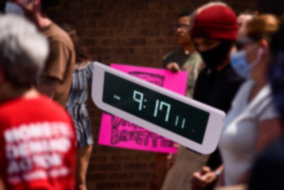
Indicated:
9,17
